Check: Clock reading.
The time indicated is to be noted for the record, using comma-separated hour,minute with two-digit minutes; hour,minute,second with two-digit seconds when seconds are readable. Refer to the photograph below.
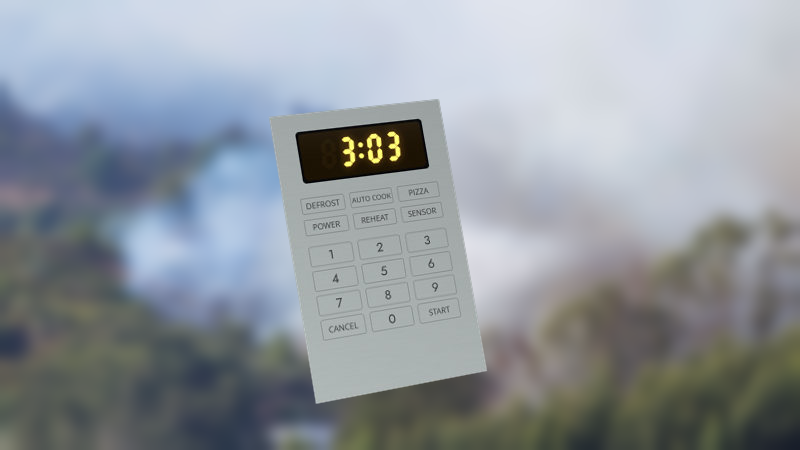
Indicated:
3,03
